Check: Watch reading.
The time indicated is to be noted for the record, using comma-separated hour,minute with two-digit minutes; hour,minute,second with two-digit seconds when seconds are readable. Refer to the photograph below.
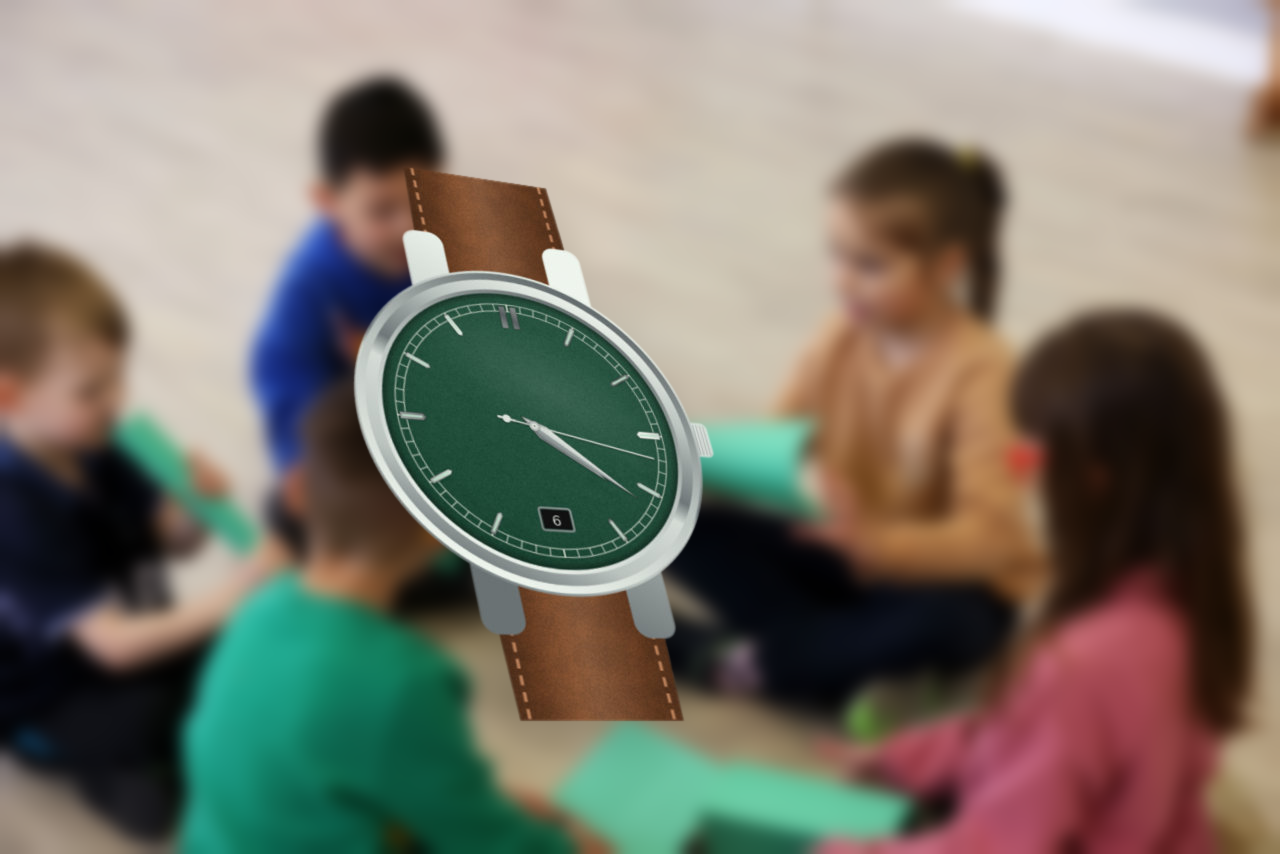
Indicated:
4,21,17
